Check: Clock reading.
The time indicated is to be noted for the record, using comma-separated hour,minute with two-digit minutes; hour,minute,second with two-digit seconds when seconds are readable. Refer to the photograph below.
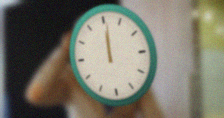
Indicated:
12,01
